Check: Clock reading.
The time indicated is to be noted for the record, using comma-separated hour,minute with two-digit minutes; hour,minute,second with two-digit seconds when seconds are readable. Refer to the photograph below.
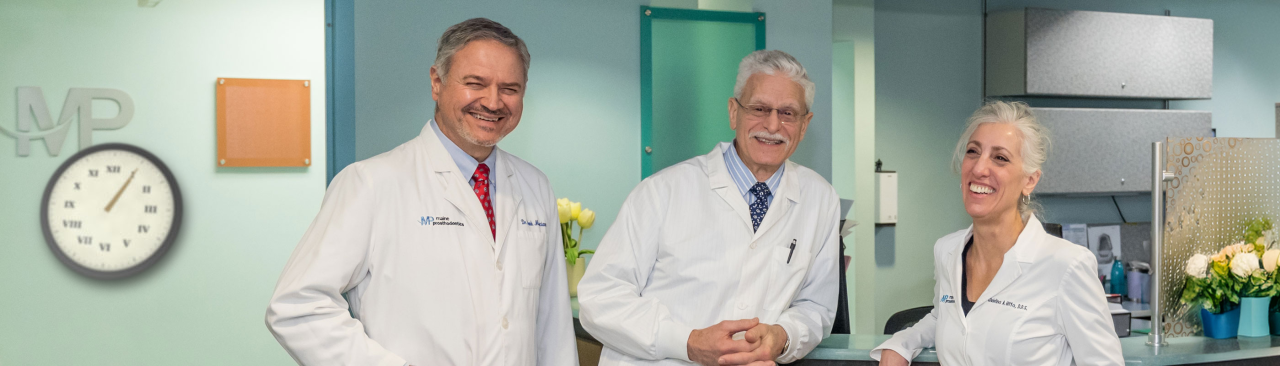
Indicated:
1,05
